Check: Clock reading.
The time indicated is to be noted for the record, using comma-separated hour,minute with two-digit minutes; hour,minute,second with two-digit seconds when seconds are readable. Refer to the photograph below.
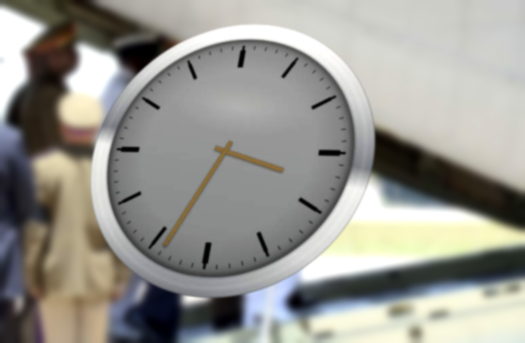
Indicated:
3,34
